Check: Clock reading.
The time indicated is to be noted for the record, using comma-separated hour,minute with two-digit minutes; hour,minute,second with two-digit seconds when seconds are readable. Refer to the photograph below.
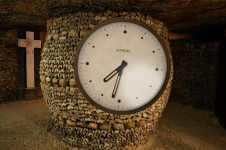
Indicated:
7,32
